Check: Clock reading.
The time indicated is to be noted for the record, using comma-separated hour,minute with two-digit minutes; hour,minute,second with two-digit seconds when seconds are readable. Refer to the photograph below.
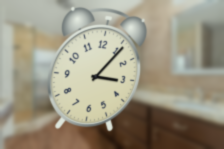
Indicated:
3,06
